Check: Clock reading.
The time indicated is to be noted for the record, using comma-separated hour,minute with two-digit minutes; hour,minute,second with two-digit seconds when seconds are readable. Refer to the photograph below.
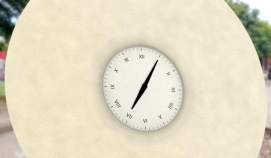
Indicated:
7,05
